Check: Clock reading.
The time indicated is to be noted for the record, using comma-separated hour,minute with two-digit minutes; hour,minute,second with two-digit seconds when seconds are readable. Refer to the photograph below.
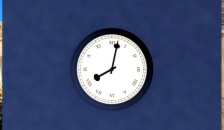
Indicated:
8,02
